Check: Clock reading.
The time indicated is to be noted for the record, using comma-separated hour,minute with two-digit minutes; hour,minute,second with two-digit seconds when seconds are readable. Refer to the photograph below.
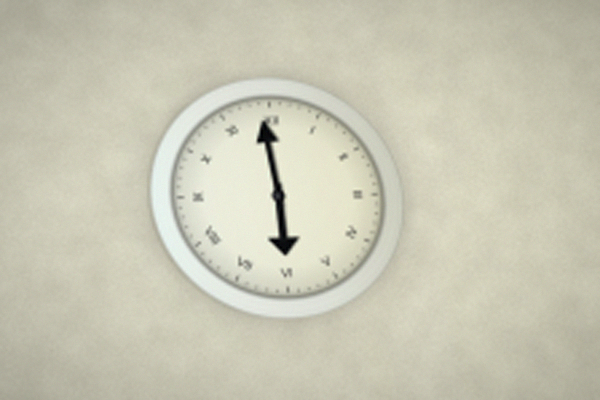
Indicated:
5,59
